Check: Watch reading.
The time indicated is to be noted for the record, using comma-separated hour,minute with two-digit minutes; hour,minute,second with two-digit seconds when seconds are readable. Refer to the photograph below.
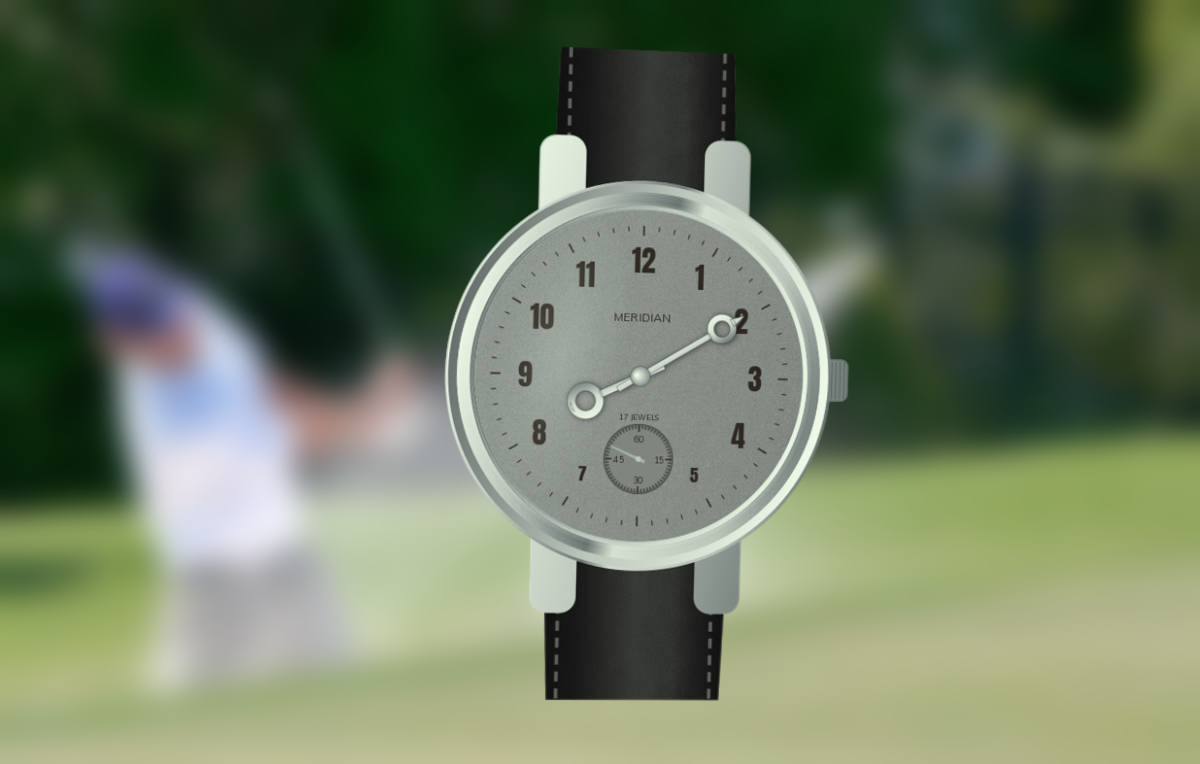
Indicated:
8,09,49
